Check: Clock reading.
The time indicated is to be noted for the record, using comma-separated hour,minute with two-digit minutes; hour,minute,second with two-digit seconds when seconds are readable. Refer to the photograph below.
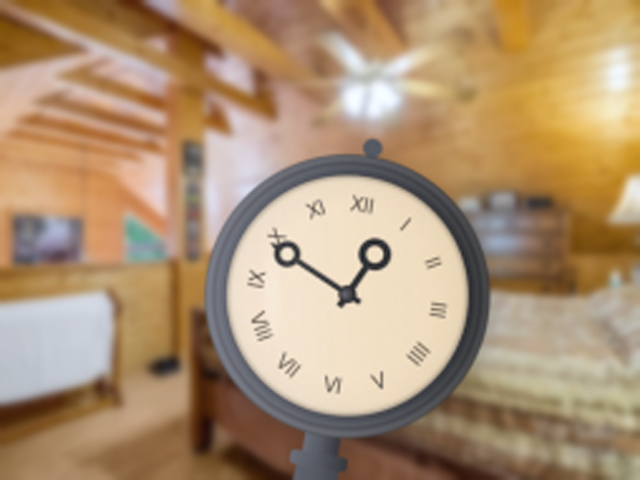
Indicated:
12,49
